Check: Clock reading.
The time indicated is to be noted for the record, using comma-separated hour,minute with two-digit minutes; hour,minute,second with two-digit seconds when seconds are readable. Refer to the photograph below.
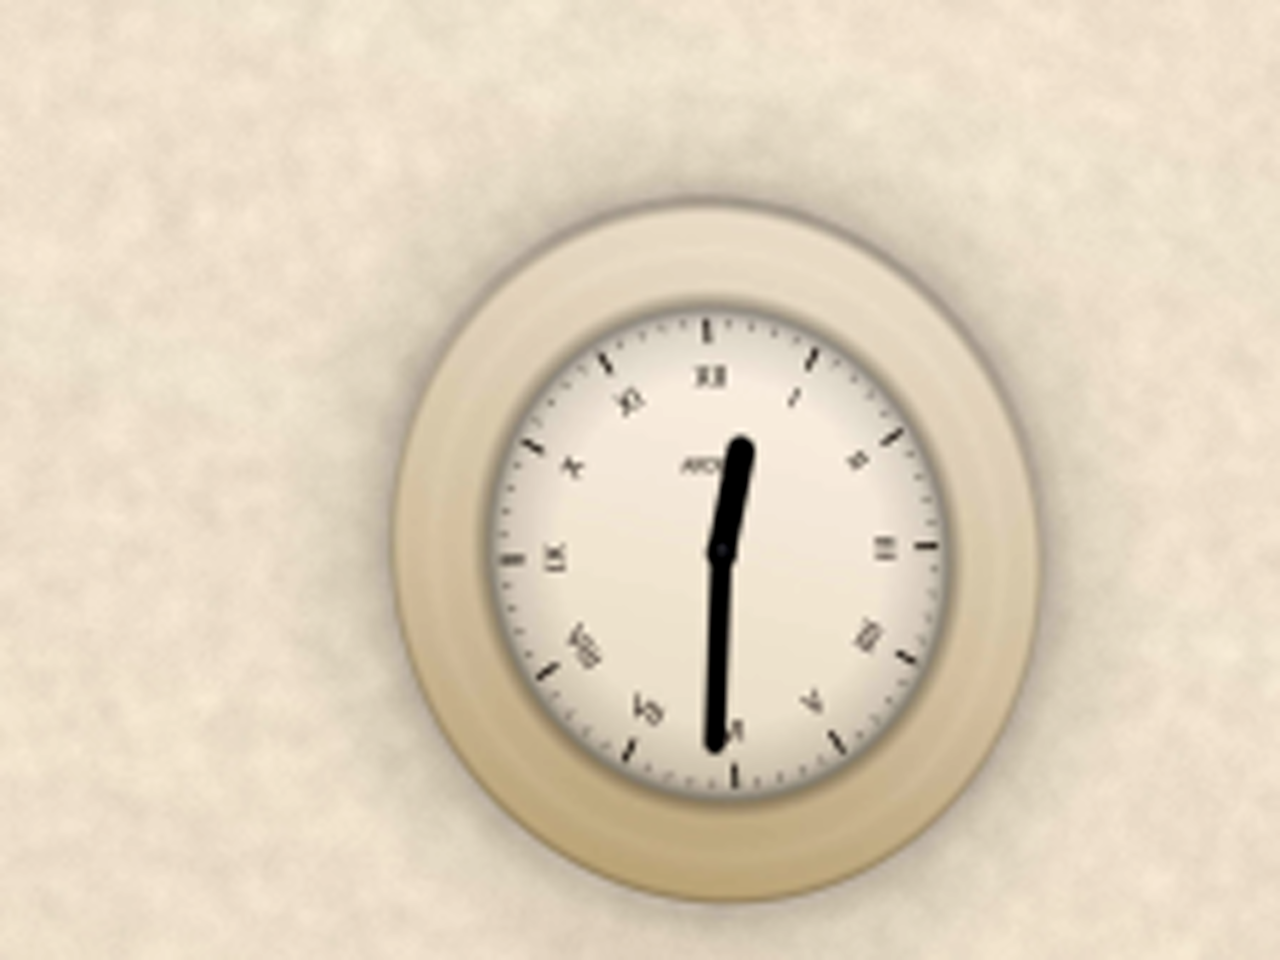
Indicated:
12,31
